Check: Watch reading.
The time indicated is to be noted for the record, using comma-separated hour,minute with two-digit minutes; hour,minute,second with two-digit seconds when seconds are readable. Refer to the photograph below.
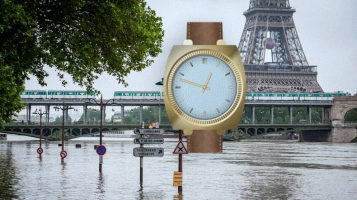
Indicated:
12,48
